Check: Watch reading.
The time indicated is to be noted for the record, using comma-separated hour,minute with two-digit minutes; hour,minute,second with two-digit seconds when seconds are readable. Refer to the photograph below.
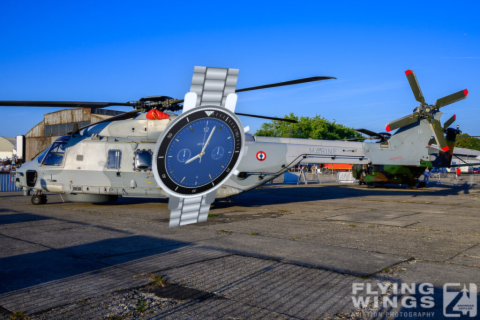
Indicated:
8,03
